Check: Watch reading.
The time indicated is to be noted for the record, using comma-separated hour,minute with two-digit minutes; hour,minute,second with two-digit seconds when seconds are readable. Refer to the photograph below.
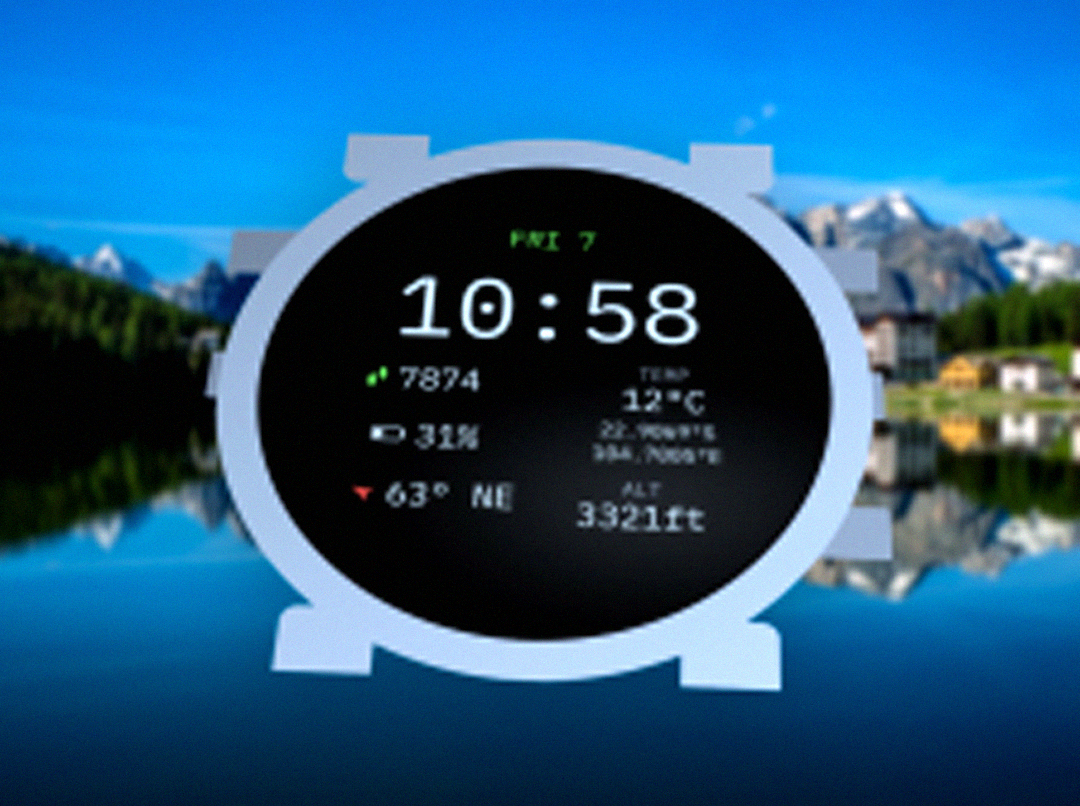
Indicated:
10,58
